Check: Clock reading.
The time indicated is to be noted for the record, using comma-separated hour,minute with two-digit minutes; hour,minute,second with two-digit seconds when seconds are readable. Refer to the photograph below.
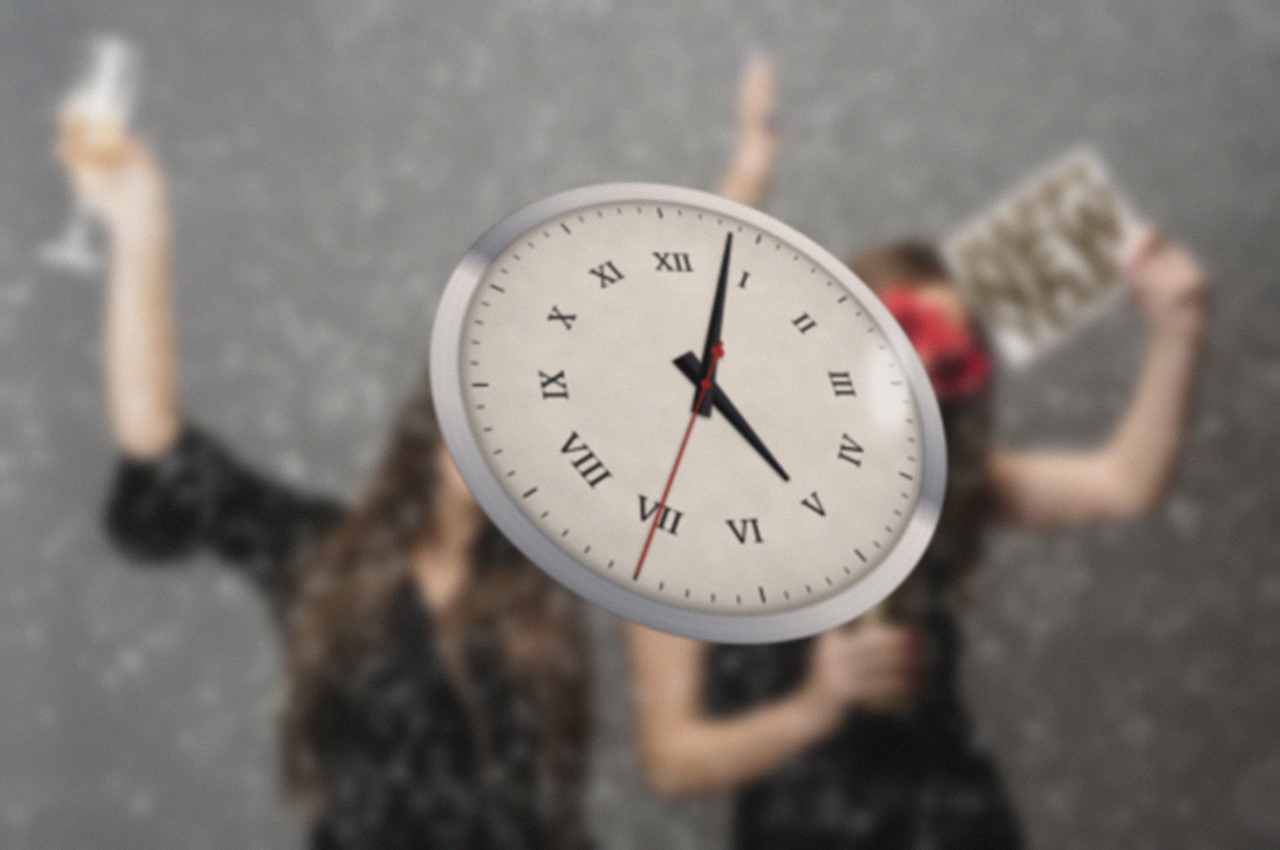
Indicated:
5,03,35
